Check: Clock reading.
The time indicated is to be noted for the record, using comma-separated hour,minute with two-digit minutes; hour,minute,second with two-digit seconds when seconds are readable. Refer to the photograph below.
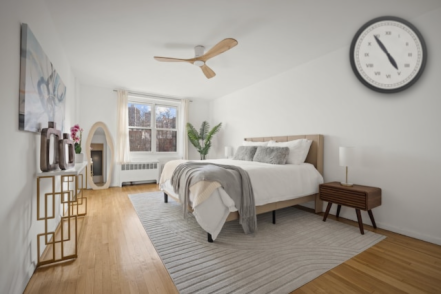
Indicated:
4,54
